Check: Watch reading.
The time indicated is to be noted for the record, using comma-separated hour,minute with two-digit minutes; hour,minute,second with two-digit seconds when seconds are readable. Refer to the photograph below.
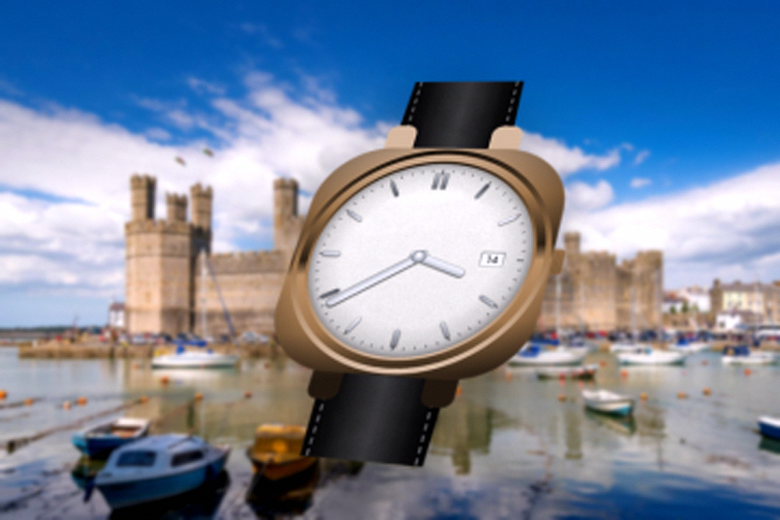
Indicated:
3,39
